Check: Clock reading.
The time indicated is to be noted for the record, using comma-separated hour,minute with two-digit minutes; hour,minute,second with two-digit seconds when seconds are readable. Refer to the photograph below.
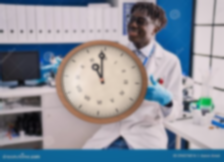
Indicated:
10,59
